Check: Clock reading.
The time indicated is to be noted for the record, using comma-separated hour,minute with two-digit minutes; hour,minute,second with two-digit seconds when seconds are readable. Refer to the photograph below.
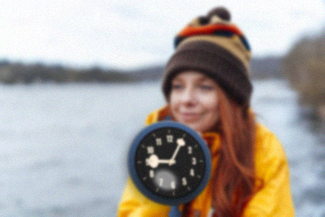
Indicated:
9,05
